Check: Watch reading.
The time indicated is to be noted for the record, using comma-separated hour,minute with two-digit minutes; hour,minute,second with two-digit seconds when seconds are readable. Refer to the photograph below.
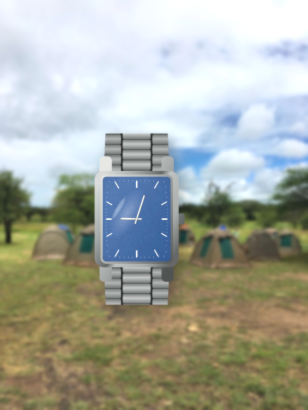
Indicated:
9,03
